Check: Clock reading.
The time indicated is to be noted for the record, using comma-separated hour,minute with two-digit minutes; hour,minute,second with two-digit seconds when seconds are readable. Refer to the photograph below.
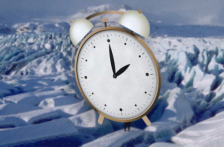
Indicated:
2,00
